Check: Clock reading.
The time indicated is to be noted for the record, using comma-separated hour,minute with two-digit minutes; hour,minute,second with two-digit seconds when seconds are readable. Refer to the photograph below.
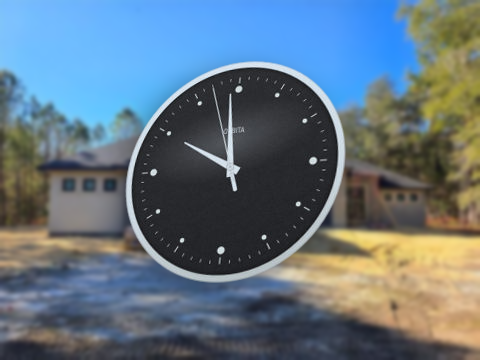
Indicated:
9,58,57
